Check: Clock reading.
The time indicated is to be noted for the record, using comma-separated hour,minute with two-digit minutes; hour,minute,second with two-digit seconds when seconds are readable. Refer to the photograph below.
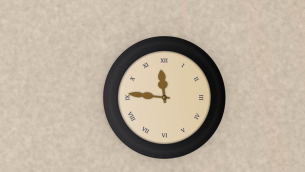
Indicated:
11,46
